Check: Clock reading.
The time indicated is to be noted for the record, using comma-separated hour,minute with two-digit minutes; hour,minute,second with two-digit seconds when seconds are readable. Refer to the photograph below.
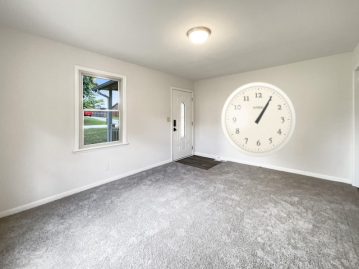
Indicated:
1,05
